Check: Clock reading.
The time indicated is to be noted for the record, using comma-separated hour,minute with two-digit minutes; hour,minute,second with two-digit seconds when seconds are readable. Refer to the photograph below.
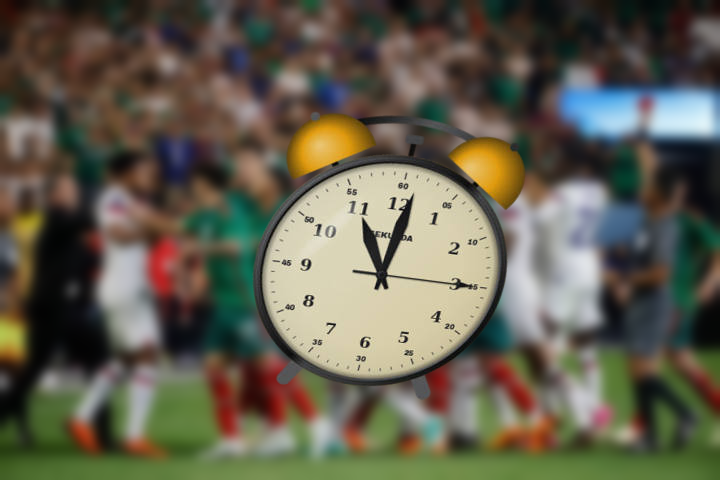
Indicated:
11,01,15
